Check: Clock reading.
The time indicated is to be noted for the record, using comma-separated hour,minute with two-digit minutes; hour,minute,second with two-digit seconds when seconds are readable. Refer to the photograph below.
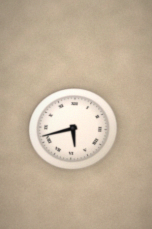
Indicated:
5,42
